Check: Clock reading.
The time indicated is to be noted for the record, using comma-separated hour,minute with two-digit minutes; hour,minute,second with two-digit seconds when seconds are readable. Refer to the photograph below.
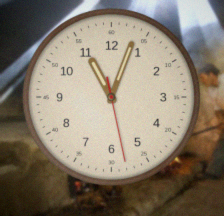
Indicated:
11,03,28
